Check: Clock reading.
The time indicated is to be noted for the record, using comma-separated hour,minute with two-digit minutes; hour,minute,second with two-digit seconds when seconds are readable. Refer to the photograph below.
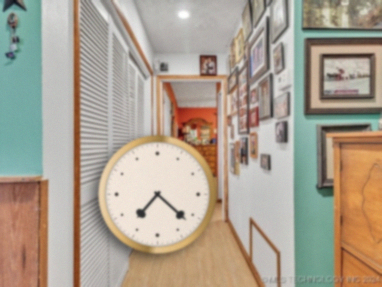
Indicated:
7,22
